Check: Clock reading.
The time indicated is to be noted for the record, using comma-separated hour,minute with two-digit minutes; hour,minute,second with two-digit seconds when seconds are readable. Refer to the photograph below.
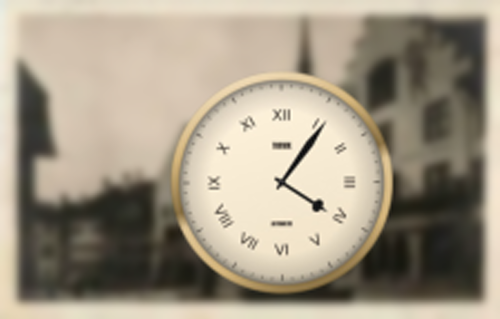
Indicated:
4,06
